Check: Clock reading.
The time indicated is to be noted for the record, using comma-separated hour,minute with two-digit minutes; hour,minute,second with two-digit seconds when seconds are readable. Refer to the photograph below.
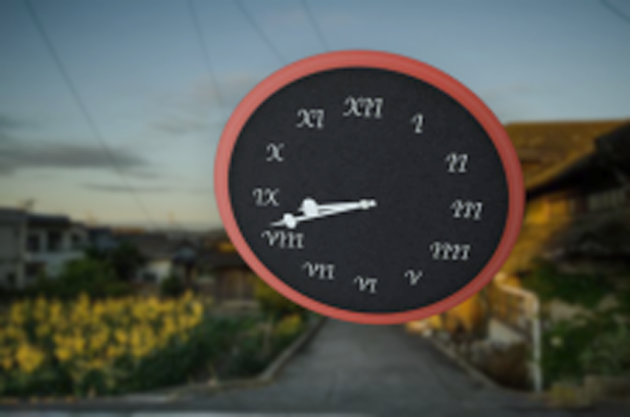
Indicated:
8,42
